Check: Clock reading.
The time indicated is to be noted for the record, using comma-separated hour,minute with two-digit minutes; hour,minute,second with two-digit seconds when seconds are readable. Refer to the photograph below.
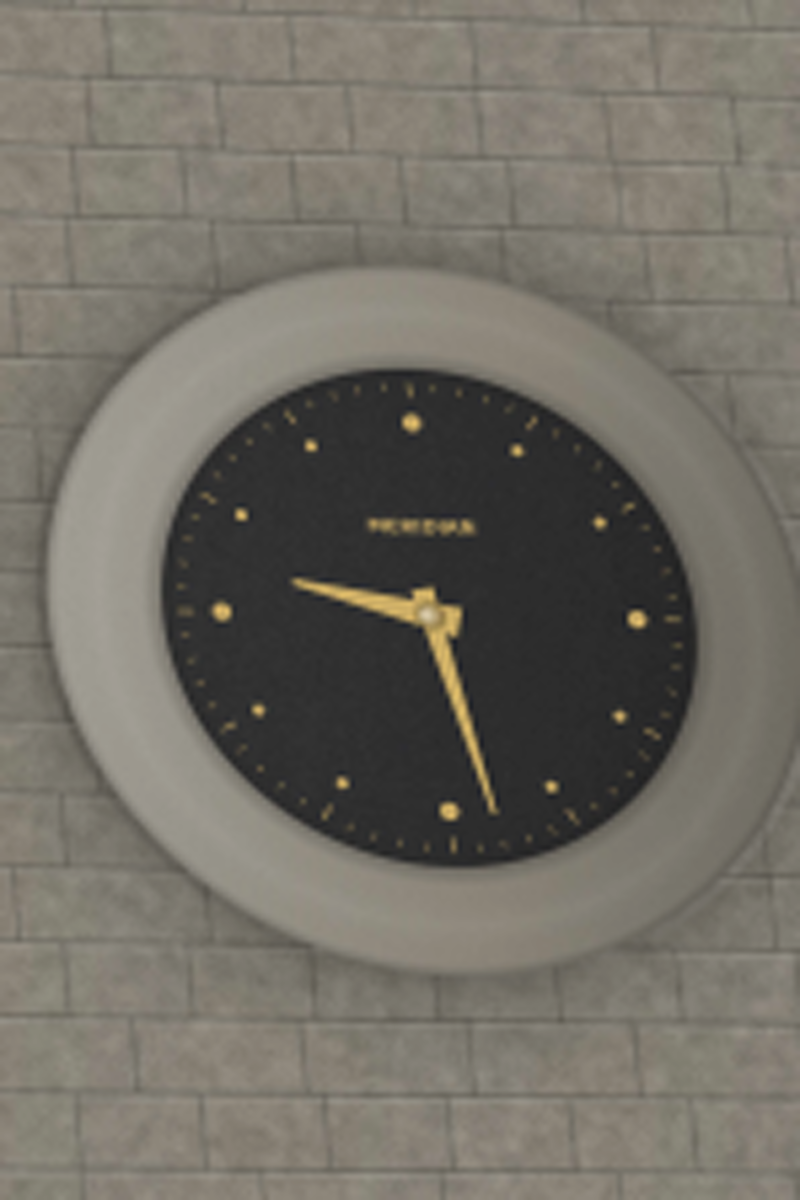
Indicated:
9,28
